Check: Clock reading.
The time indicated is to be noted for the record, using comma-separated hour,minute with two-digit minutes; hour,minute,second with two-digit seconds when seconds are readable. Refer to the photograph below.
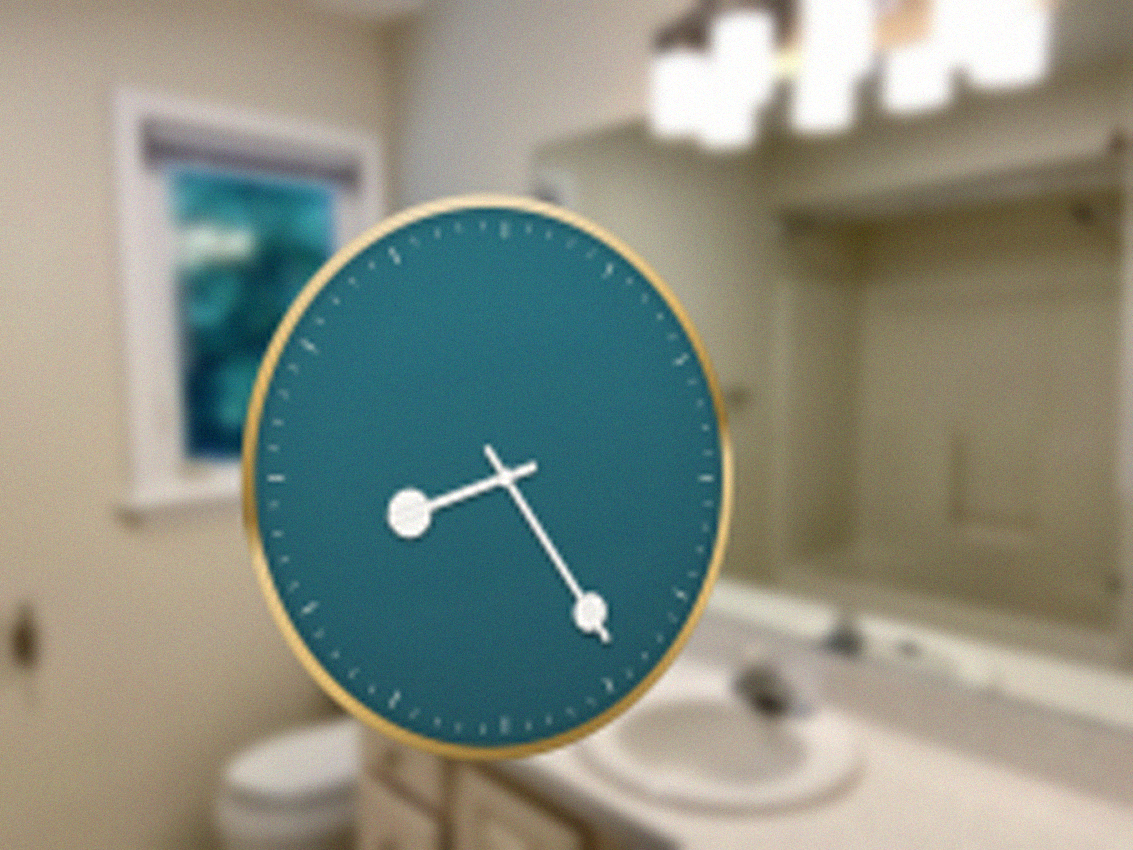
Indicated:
8,24
